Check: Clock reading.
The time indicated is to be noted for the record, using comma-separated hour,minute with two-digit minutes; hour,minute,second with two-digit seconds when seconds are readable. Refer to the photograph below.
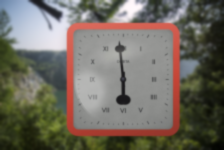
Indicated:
5,59
